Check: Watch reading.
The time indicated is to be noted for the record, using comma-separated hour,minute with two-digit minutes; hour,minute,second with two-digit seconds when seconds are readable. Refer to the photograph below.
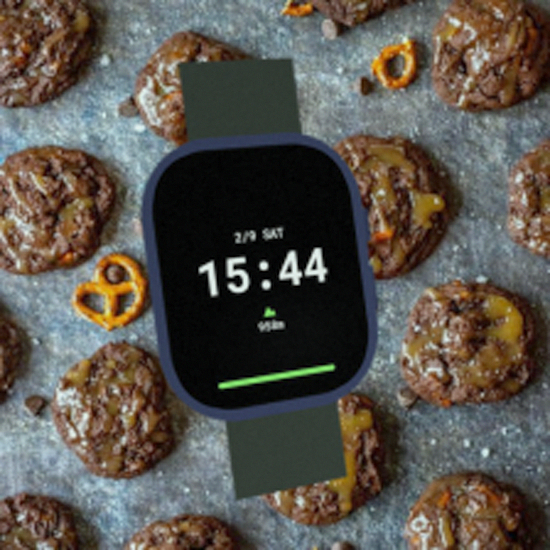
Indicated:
15,44
